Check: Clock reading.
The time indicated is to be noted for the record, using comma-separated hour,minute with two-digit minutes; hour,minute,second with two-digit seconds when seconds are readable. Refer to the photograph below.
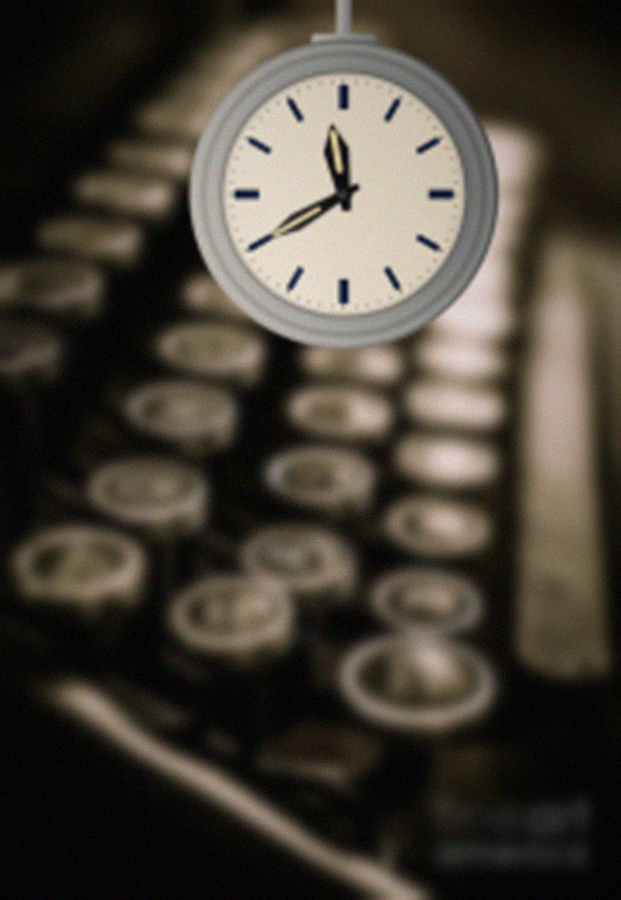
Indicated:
11,40
